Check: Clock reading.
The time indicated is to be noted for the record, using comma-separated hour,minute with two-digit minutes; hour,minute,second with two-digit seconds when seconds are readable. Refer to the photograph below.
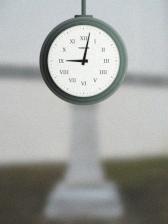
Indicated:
9,02
